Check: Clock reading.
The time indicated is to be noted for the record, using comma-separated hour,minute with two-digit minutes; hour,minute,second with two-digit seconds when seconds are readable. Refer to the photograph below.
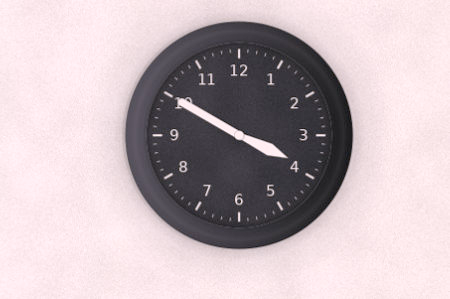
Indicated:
3,50
